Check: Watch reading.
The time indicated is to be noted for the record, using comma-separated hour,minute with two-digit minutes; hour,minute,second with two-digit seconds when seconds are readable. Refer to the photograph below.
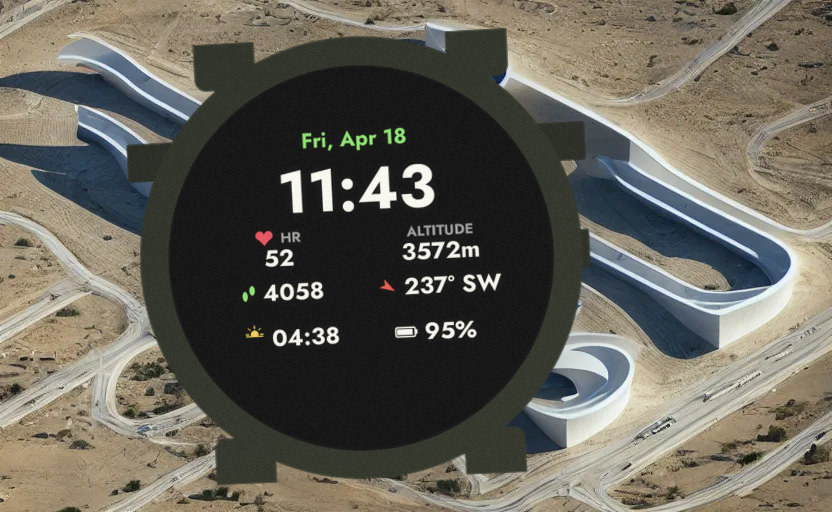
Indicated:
11,43
